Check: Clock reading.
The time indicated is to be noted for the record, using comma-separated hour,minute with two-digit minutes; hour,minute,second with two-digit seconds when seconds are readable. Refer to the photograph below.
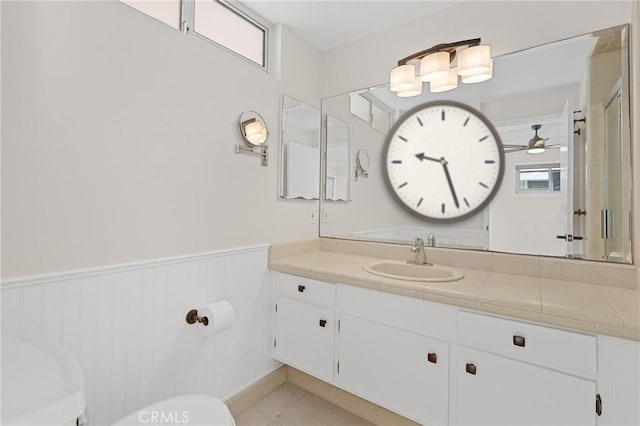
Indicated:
9,27
